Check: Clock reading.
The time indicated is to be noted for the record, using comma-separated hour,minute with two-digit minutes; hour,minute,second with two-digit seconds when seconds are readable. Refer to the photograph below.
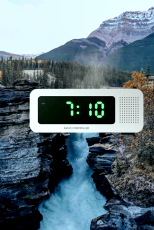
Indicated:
7,10
